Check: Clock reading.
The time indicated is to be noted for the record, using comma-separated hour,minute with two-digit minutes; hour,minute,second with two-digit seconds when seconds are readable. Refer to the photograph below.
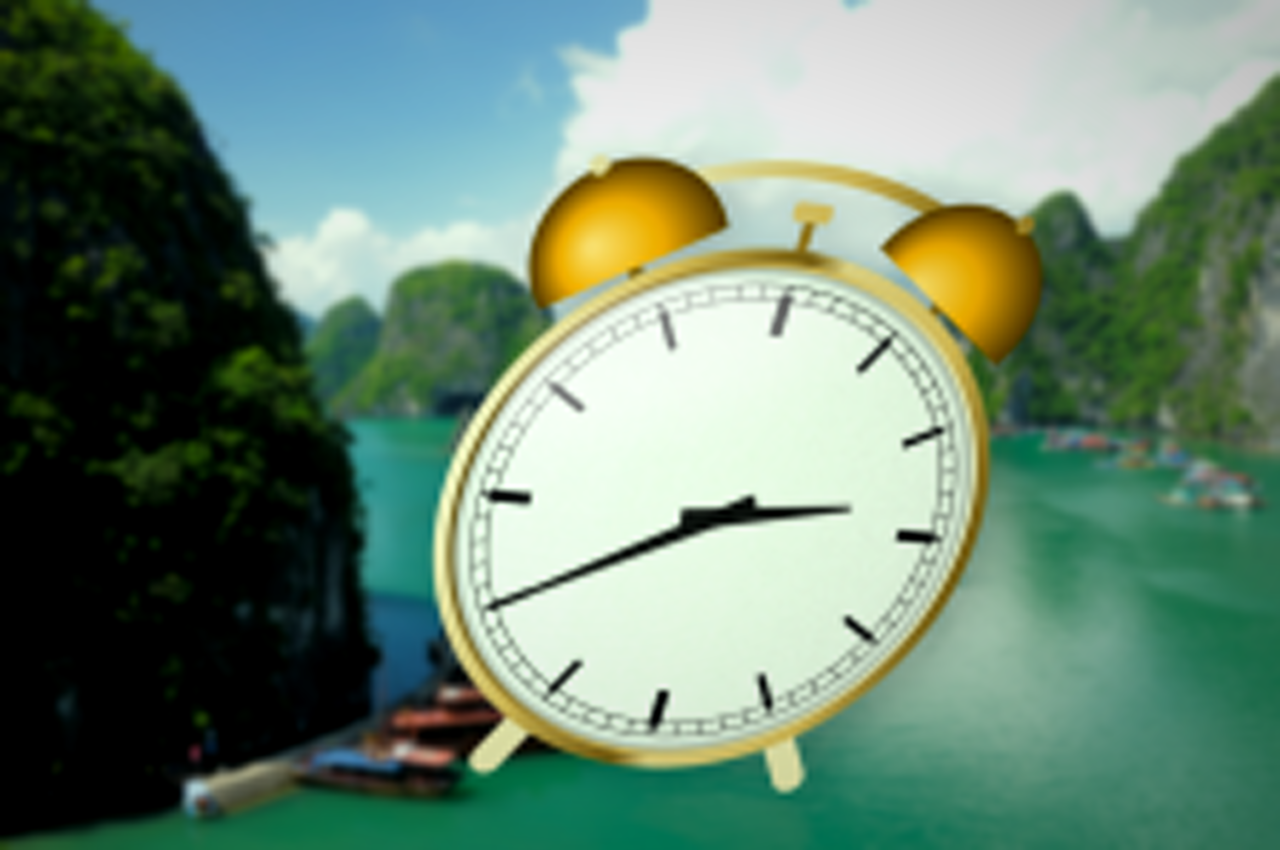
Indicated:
2,40
